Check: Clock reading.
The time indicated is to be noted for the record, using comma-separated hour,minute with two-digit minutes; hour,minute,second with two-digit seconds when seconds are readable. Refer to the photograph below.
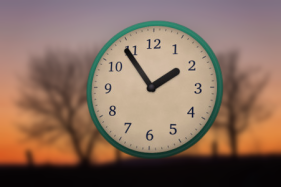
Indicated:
1,54
